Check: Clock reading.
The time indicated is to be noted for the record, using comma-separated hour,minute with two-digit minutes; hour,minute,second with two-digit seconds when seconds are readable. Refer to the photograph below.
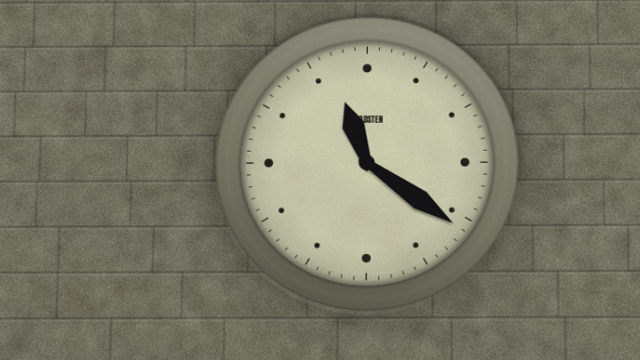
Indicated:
11,21
